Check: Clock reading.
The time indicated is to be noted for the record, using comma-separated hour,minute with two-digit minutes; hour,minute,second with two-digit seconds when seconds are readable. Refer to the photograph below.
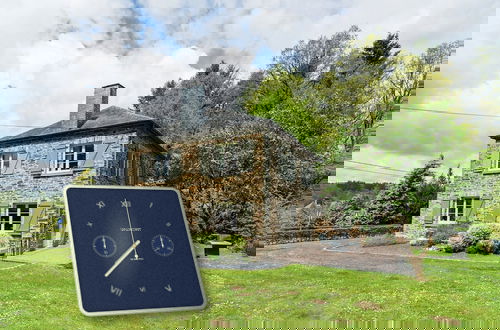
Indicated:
7,38
